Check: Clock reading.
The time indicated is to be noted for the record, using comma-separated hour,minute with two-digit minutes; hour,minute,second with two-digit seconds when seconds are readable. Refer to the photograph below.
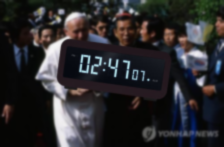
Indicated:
2,47,07
